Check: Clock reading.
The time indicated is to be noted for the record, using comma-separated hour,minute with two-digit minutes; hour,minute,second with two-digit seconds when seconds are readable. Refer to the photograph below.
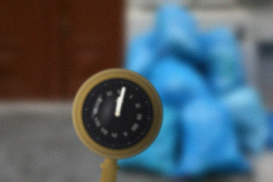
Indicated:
12,01
